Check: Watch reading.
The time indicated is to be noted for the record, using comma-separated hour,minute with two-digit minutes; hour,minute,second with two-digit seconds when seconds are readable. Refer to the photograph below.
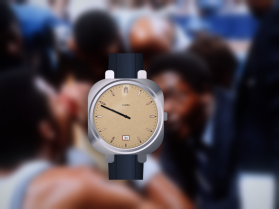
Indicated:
9,49
